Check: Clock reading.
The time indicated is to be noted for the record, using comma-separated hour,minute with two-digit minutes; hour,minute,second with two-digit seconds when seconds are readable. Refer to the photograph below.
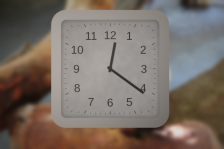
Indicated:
12,21
